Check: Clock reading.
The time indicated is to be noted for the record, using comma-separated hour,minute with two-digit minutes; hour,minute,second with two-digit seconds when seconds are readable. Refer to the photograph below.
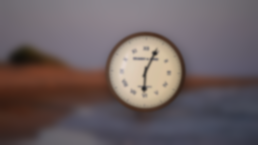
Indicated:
6,04
